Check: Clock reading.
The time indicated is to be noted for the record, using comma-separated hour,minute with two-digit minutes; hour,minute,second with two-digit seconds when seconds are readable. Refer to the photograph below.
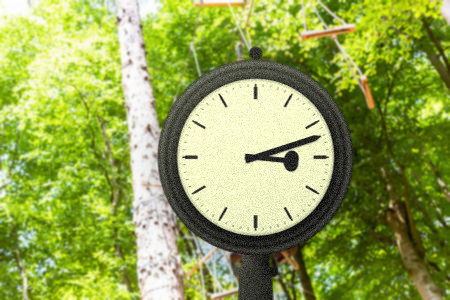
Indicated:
3,12
